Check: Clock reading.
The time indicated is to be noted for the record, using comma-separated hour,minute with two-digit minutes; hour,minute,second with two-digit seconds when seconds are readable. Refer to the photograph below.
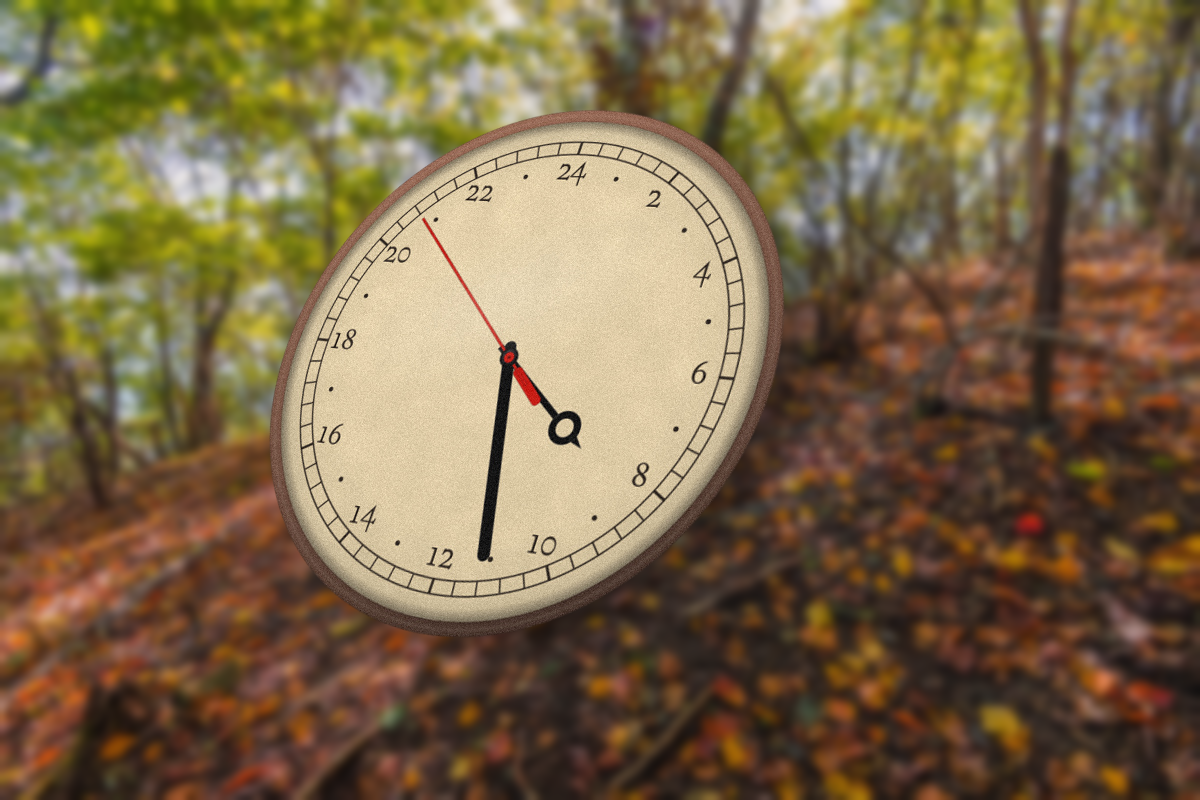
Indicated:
8,27,52
